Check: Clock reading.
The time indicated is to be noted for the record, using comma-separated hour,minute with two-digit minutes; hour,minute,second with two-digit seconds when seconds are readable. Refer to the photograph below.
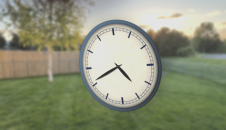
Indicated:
4,41
